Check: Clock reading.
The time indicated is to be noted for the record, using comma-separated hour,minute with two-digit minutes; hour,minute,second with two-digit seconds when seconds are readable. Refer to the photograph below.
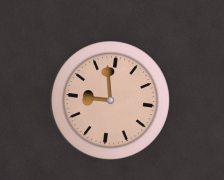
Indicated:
8,58
